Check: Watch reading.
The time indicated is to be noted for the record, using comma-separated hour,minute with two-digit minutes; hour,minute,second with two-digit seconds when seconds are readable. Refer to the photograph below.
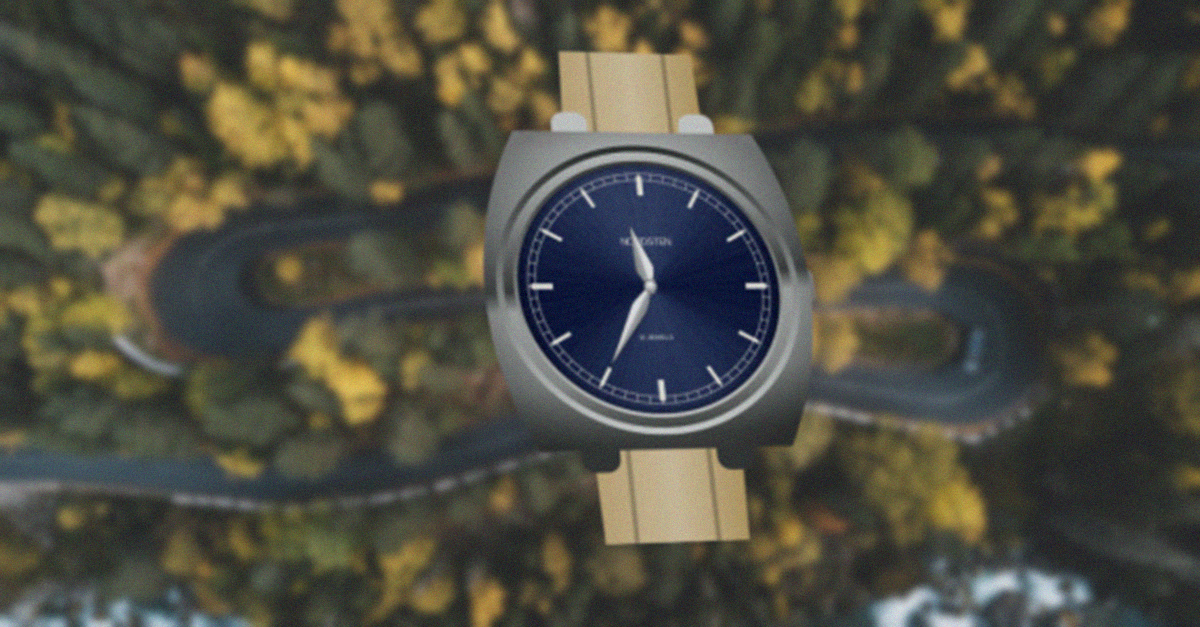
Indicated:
11,35
